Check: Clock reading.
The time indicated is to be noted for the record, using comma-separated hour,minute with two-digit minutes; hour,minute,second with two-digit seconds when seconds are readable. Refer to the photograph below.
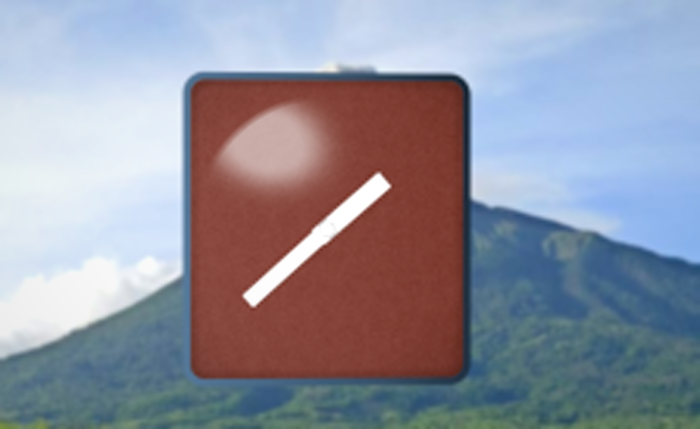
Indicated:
1,38
